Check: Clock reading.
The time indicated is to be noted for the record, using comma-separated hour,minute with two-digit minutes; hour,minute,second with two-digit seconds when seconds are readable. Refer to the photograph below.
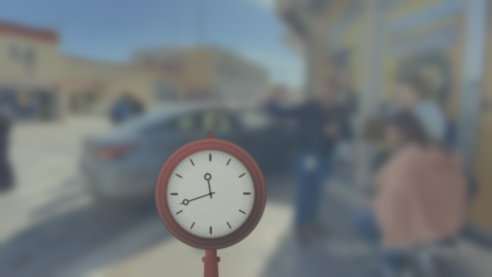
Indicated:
11,42
